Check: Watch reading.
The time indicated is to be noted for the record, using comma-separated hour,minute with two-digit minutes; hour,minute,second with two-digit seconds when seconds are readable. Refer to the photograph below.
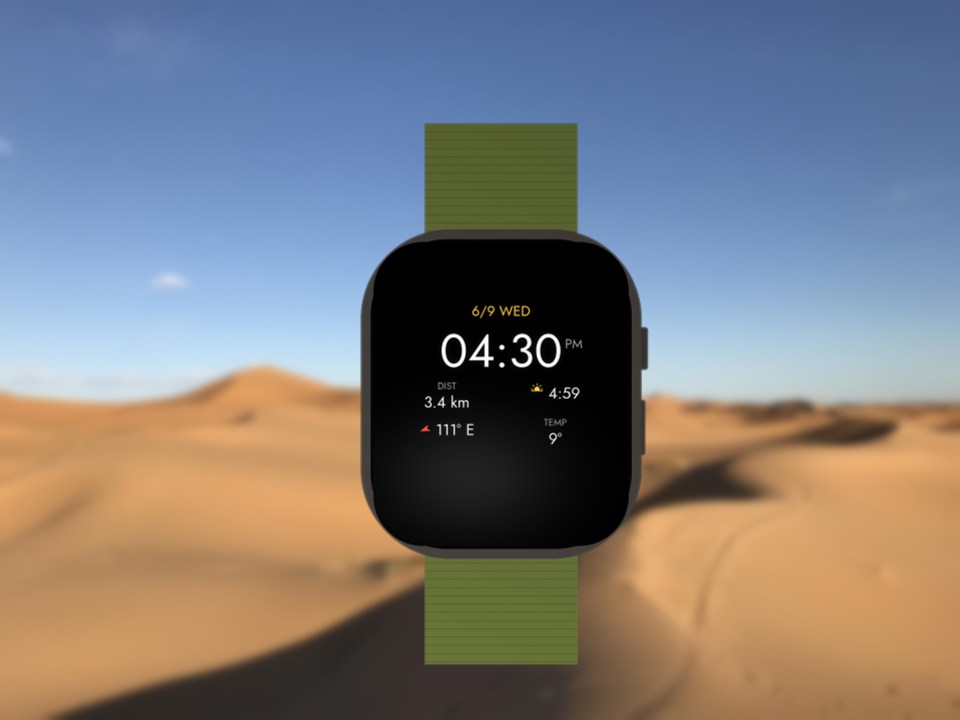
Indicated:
4,30
